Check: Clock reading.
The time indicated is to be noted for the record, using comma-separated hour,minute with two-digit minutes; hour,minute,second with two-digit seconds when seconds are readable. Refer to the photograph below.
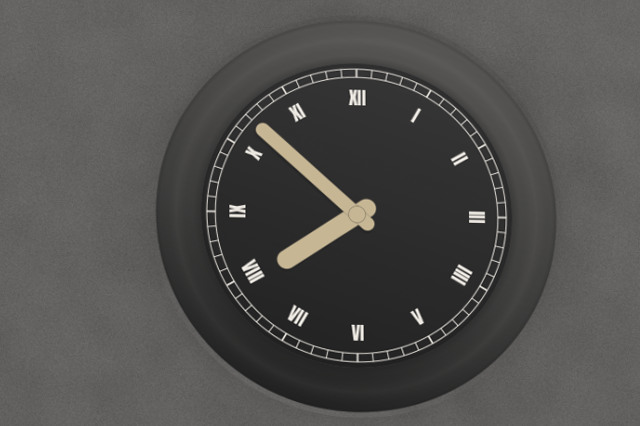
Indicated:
7,52
